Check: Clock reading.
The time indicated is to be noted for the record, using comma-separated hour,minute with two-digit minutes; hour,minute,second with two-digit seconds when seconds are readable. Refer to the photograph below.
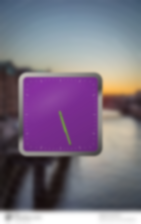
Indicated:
5,27
